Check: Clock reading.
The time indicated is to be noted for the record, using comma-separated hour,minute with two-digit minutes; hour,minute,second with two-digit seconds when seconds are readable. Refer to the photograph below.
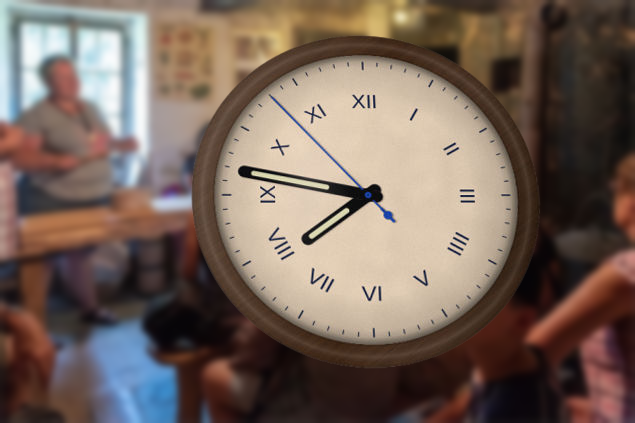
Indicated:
7,46,53
